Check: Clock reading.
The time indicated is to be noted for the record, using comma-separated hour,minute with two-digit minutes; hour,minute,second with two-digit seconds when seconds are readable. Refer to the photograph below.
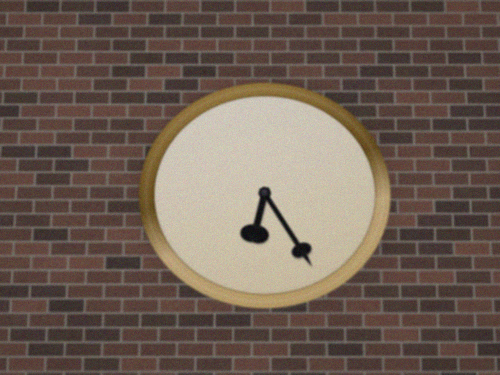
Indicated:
6,25
